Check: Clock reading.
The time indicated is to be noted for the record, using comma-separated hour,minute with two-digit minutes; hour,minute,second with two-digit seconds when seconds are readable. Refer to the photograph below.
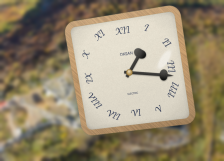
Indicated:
1,17
